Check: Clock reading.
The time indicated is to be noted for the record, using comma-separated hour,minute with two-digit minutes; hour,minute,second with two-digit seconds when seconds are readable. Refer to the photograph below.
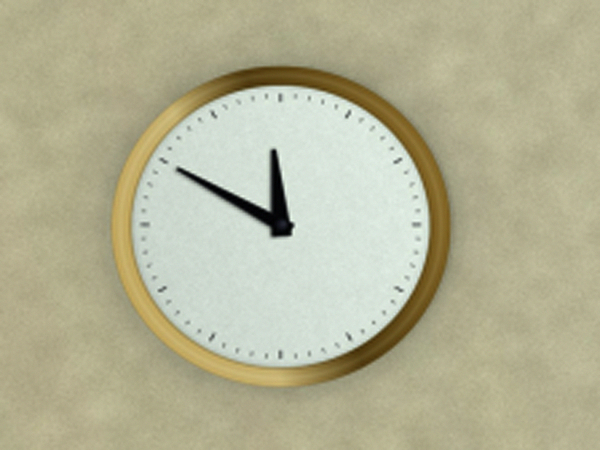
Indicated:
11,50
